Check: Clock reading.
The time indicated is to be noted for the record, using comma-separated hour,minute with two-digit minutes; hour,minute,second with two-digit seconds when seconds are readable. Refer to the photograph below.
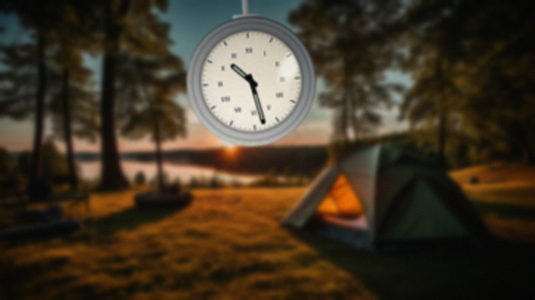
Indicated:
10,28
